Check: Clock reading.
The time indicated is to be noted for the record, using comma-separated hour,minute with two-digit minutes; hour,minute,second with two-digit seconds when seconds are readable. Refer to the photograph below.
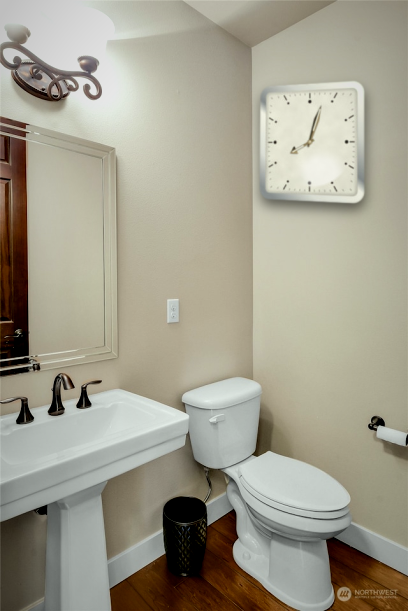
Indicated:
8,03
